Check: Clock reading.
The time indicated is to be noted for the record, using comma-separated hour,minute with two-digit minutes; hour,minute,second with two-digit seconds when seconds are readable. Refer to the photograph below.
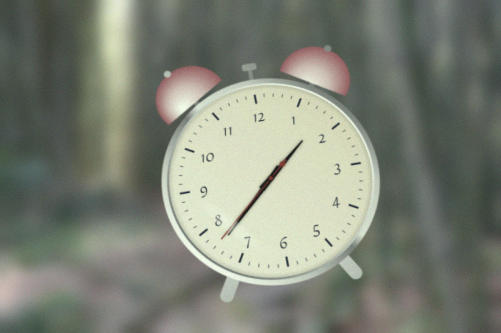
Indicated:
1,37,38
